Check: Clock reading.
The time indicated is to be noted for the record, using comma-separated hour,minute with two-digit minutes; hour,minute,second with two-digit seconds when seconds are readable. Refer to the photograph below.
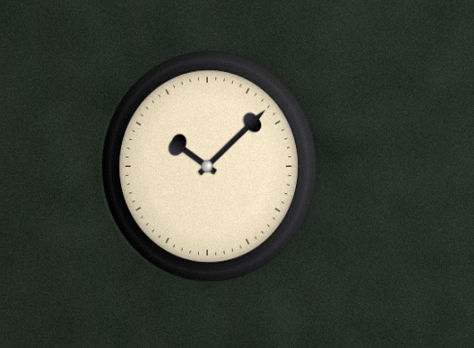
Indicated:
10,08
